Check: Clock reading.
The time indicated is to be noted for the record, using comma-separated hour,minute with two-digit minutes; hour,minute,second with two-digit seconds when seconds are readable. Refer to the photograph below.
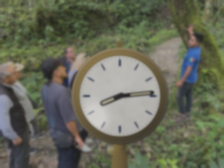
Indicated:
8,14
